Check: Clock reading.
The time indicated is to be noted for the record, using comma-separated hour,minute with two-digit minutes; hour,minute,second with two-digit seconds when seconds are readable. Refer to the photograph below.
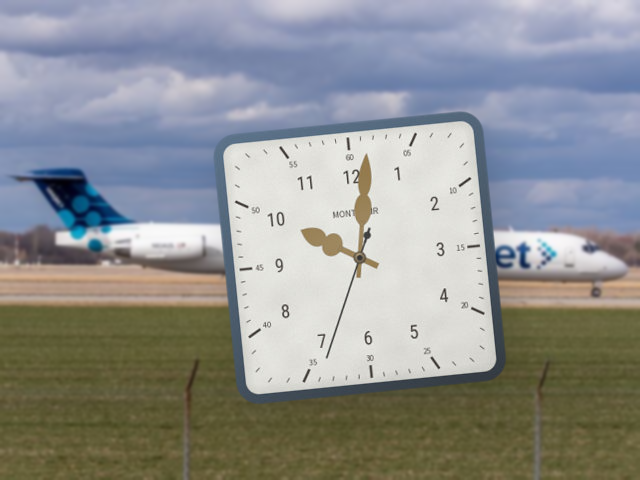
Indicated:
10,01,34
